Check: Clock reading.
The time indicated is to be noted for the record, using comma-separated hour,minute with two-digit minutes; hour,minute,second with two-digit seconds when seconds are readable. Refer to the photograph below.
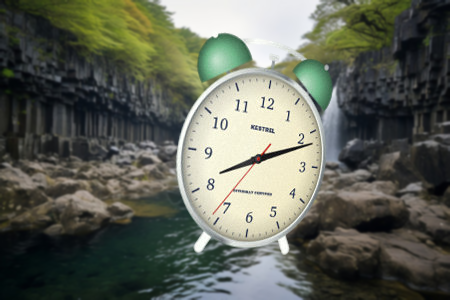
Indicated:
8,11,36
